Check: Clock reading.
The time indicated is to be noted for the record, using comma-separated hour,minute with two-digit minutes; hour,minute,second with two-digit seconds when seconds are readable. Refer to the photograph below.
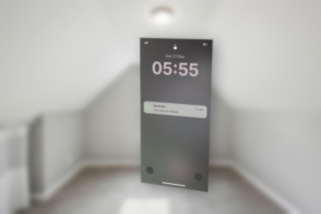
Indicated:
5,55
